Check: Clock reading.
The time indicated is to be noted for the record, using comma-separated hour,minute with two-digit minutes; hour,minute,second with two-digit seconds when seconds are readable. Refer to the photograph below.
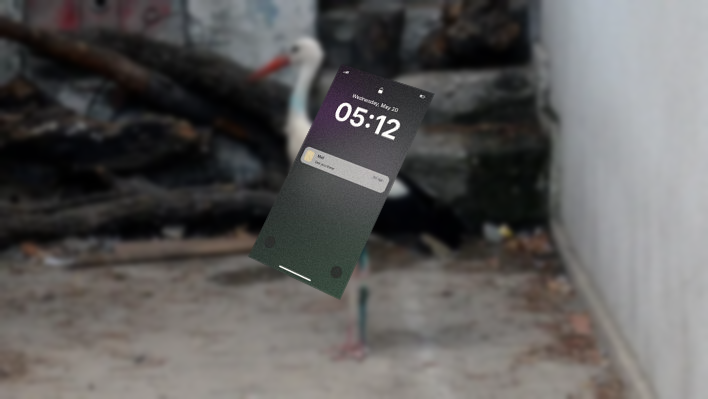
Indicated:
5,12
